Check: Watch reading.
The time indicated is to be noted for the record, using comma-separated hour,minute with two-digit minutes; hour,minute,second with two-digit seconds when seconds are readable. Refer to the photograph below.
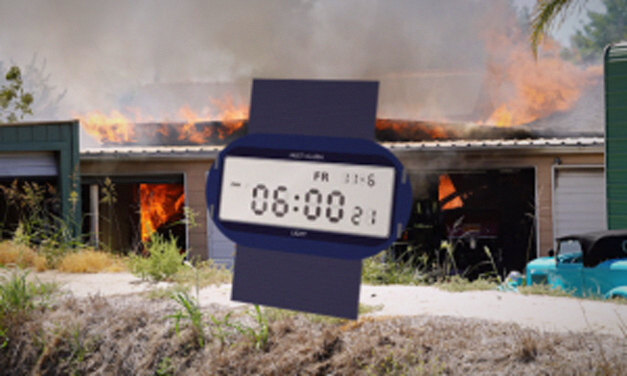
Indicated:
6,00,21
